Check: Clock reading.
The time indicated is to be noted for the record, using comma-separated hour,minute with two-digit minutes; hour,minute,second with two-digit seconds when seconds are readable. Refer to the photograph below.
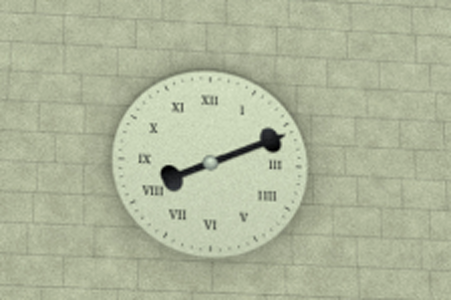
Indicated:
8,11
